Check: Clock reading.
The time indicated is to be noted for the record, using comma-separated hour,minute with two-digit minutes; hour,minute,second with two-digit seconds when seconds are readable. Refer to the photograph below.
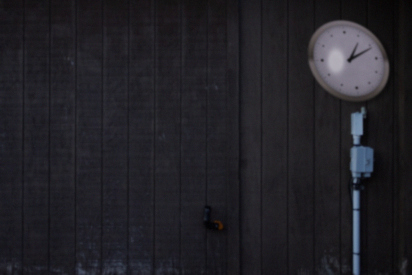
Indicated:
1,11
